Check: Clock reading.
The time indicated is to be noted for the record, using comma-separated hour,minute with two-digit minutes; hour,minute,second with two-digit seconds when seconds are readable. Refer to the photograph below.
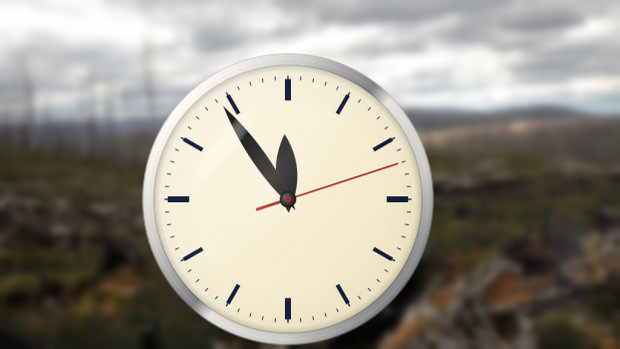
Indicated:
11,54,12
